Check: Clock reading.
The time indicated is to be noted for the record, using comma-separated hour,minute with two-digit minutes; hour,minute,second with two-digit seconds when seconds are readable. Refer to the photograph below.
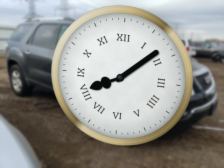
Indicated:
8,08
